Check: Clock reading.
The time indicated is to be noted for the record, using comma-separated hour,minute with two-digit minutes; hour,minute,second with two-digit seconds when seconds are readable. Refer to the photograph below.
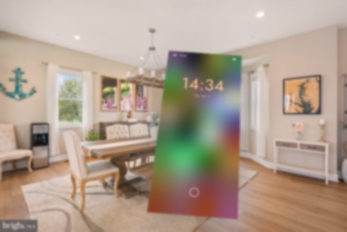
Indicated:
14,34
